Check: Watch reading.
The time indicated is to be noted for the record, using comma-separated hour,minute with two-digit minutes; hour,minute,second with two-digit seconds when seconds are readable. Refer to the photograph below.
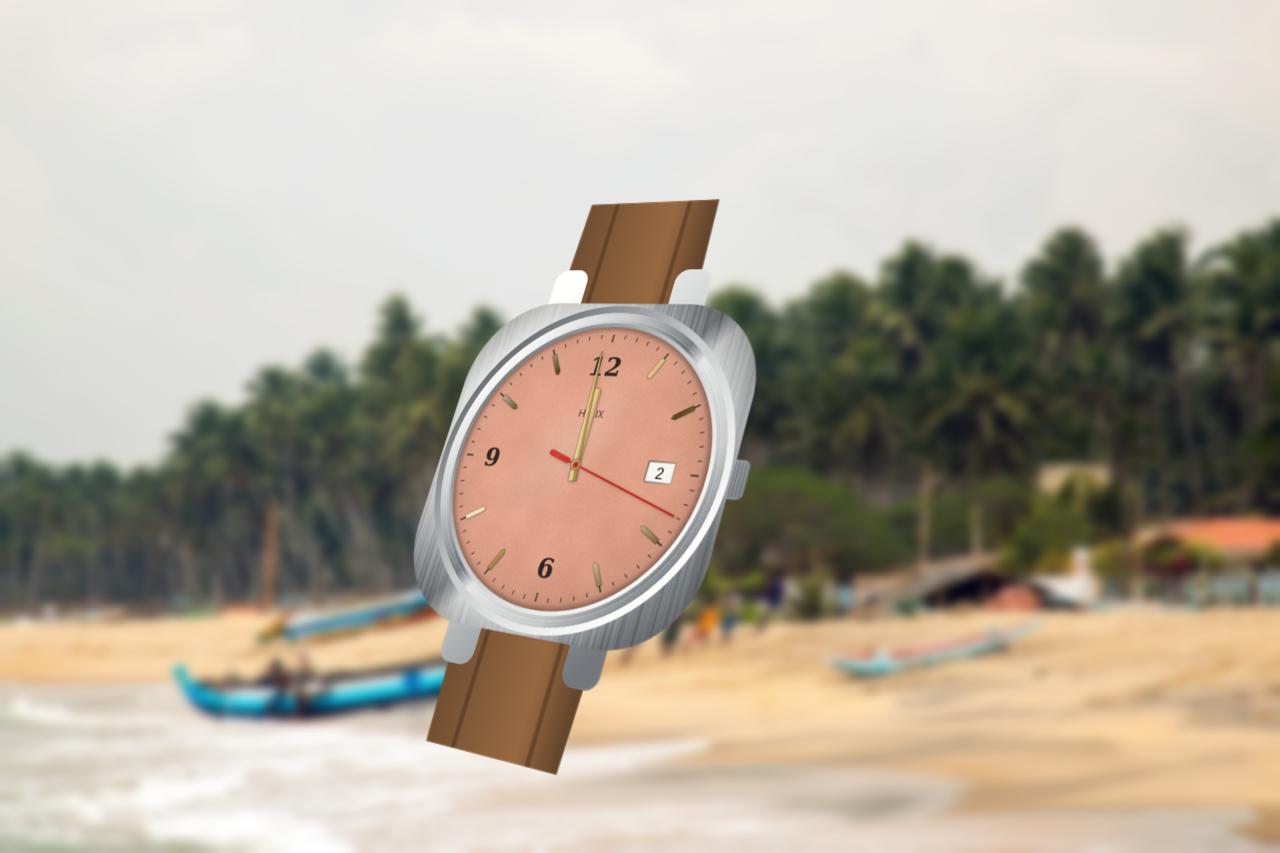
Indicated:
11,59,18
